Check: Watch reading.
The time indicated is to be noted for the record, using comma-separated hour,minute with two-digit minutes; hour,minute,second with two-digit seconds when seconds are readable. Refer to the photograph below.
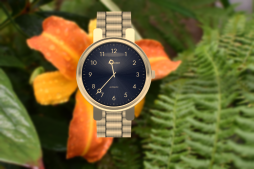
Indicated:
11,37
